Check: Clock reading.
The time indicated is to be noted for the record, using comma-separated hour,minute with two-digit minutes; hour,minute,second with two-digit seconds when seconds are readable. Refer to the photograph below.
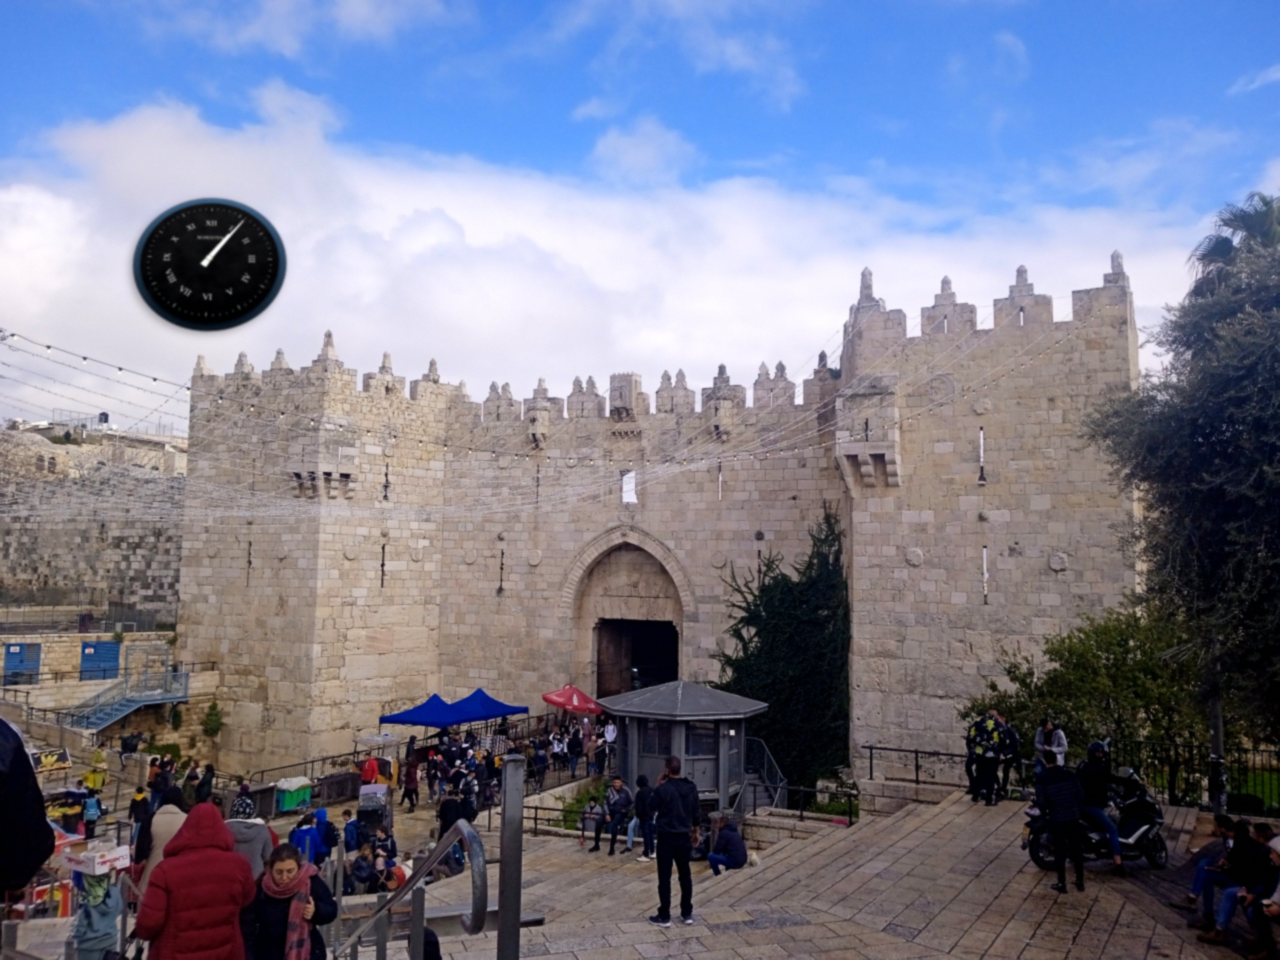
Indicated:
1,06
